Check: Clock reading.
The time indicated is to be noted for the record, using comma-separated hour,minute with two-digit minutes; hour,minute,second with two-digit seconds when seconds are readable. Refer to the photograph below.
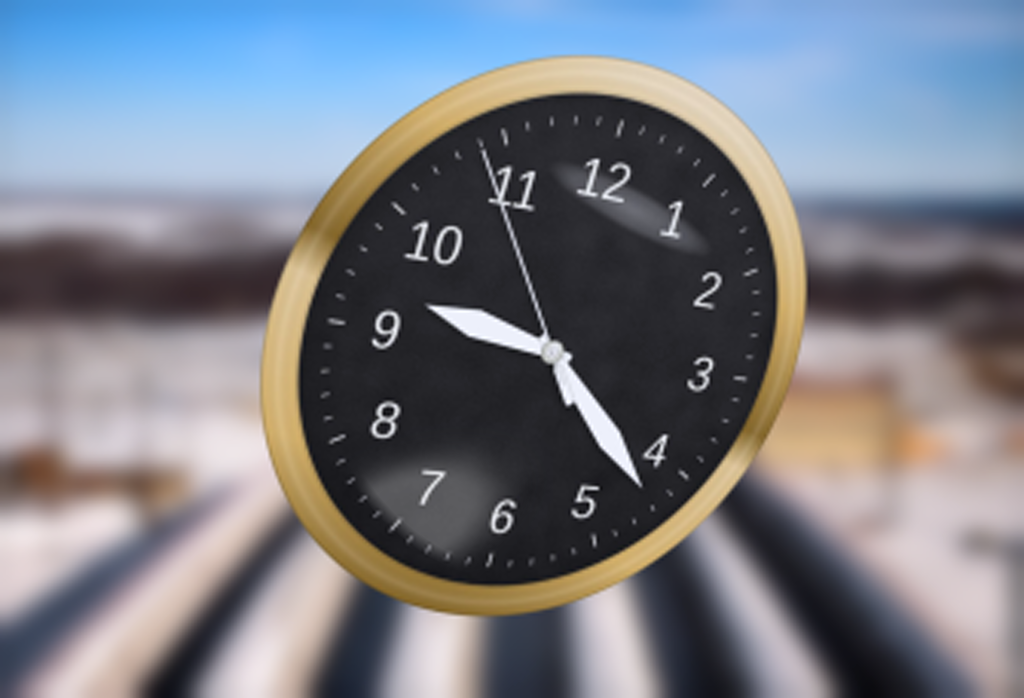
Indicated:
9,21,54
